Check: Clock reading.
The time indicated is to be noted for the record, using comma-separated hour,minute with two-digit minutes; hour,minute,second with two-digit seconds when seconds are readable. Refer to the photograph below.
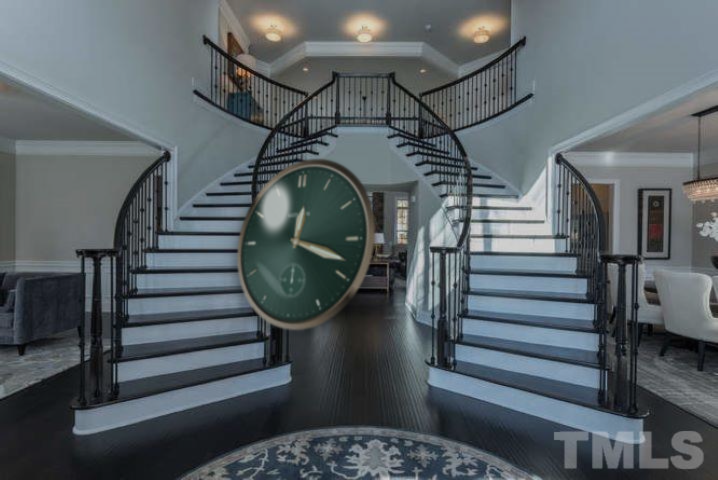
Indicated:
12,18
